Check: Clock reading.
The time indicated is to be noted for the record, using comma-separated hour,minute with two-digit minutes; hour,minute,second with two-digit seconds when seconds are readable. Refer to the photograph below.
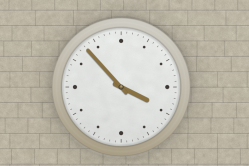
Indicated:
3,53
